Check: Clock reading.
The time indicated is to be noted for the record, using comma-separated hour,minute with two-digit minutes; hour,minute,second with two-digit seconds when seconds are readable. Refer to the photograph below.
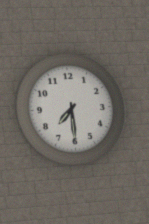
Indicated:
7,30
